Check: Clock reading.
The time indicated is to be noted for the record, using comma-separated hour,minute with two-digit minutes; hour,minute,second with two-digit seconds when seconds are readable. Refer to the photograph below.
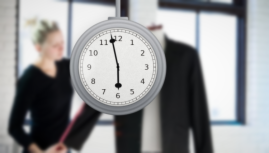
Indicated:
5,58
